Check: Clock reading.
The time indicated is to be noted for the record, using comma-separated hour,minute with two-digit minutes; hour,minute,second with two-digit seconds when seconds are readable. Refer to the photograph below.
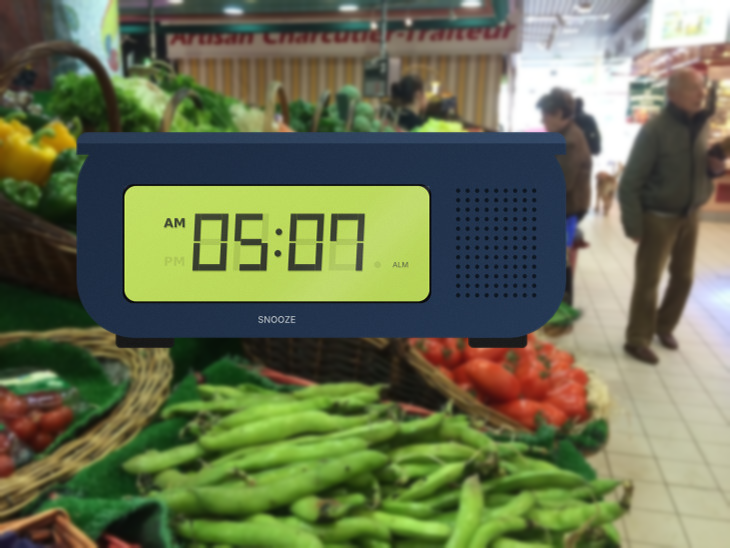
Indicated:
5,07
